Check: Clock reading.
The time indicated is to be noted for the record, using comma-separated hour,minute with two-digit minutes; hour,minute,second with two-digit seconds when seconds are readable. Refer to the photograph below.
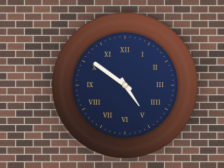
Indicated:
4,51
